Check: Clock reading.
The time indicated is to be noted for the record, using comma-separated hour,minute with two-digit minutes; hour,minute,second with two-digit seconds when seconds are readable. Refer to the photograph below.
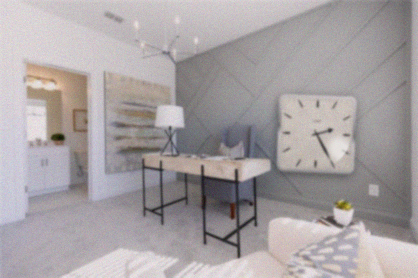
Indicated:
2,25
